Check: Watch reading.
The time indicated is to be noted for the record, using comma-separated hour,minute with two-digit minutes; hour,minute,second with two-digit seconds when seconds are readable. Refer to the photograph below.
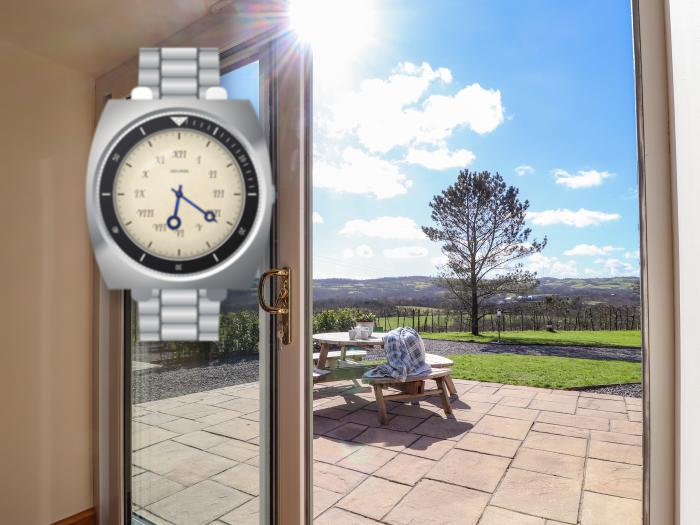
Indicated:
6,21
